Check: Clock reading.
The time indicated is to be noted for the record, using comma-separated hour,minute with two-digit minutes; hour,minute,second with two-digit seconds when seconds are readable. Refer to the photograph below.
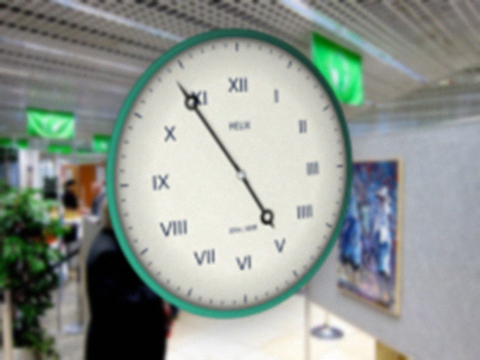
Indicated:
4,54
